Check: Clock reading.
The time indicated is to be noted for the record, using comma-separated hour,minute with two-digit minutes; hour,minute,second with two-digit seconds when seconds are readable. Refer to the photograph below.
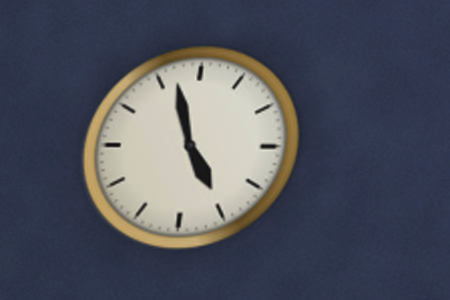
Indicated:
4,57
